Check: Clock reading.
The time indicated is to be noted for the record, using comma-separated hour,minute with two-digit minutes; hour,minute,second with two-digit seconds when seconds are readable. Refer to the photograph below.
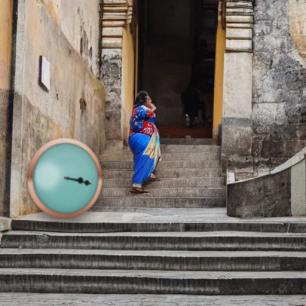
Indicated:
3,17
